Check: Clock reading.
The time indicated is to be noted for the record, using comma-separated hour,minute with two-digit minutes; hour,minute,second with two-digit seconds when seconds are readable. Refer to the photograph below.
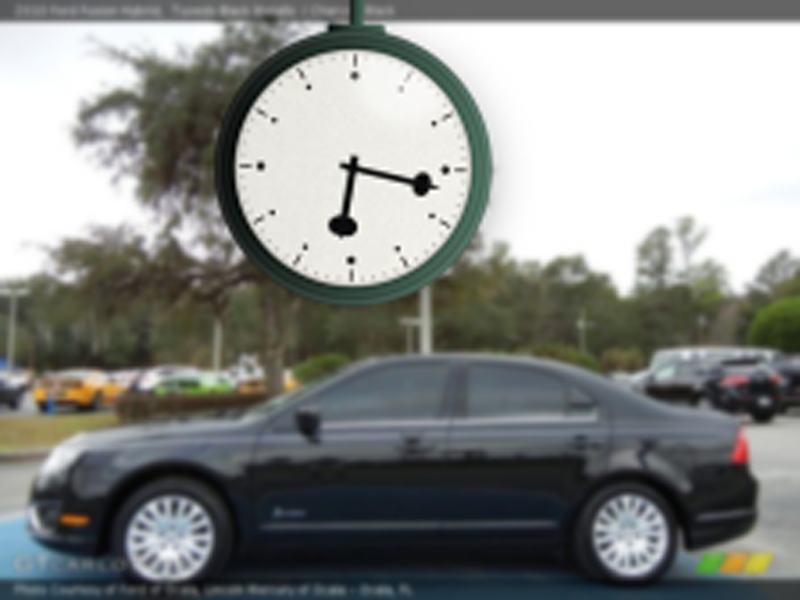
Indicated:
6,17
